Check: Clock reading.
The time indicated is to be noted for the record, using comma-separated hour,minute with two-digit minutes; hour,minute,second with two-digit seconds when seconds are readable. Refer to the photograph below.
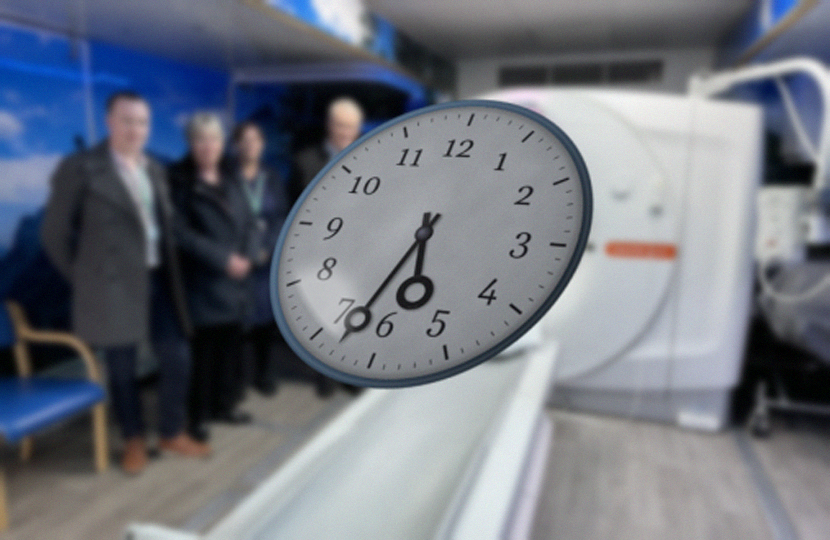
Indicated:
5,33
